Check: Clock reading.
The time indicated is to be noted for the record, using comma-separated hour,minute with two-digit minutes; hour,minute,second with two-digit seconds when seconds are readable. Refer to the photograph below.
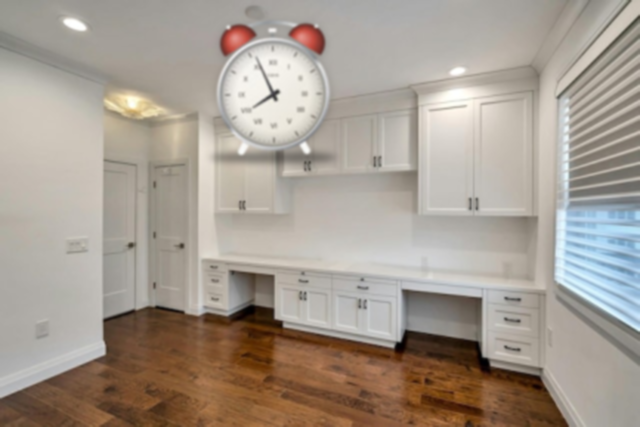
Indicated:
7,56
